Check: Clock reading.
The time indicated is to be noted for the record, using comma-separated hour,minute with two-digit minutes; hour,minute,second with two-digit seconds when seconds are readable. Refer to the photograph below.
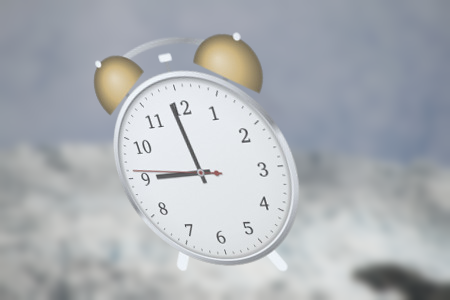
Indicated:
8,58,46
